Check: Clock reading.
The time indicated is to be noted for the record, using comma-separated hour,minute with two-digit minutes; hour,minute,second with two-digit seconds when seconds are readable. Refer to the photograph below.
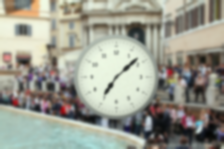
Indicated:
7,08
